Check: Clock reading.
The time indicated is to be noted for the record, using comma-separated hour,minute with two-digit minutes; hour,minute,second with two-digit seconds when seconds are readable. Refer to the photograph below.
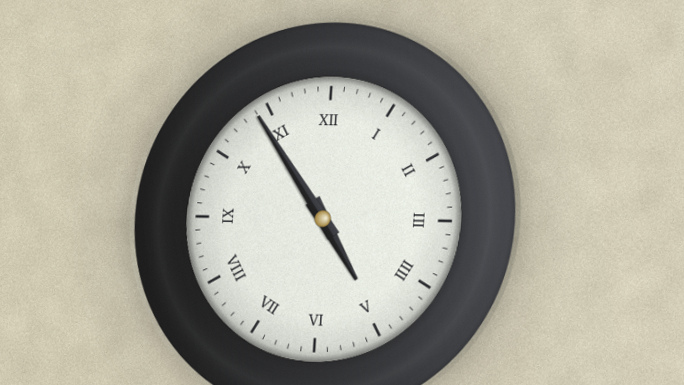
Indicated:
4,54
